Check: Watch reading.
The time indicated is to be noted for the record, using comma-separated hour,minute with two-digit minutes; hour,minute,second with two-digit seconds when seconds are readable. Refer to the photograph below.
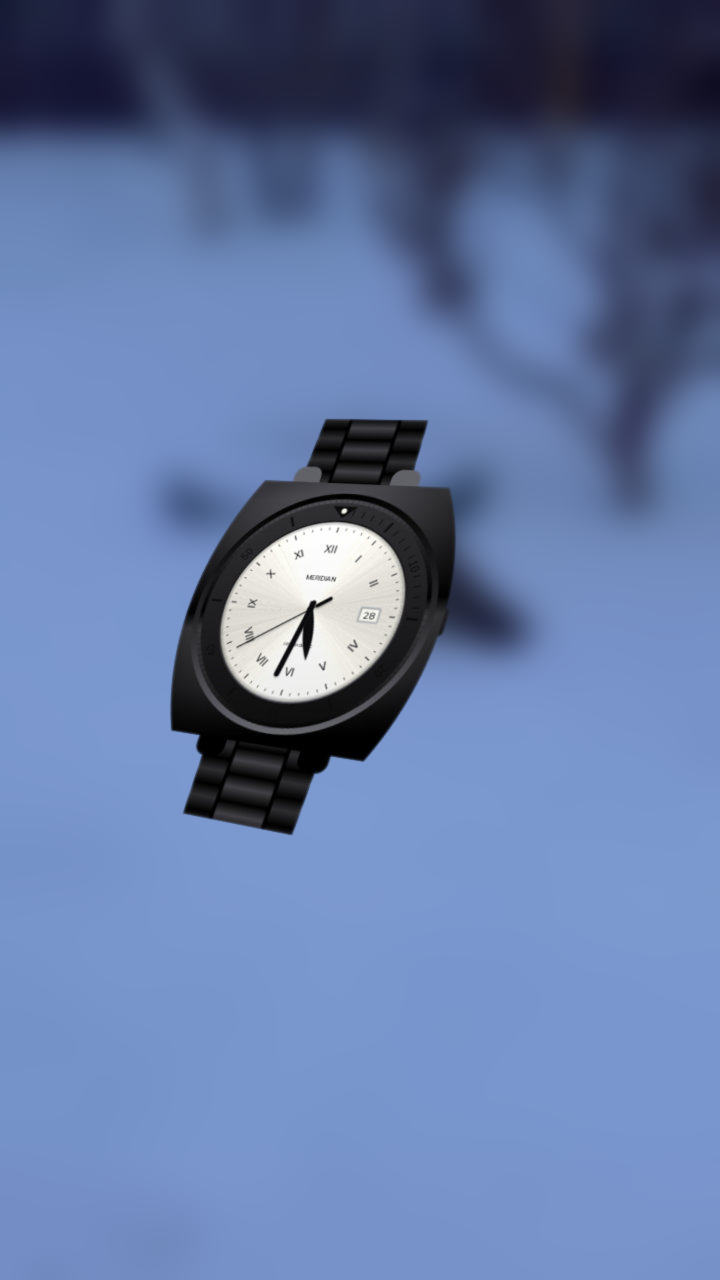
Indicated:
5,31,39
